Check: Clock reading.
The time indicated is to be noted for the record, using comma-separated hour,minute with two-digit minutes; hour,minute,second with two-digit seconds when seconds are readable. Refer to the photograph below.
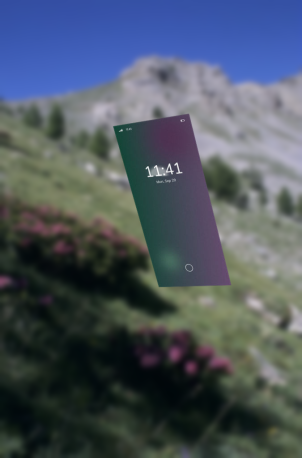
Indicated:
11,41
